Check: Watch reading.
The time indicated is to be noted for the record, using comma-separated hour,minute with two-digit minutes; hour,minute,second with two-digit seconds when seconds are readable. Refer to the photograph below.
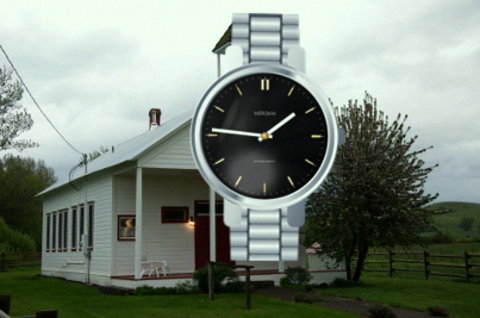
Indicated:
1,46
